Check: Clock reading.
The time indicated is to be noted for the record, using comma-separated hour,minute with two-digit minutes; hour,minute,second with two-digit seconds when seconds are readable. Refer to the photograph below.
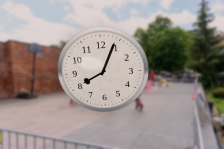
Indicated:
8,04
